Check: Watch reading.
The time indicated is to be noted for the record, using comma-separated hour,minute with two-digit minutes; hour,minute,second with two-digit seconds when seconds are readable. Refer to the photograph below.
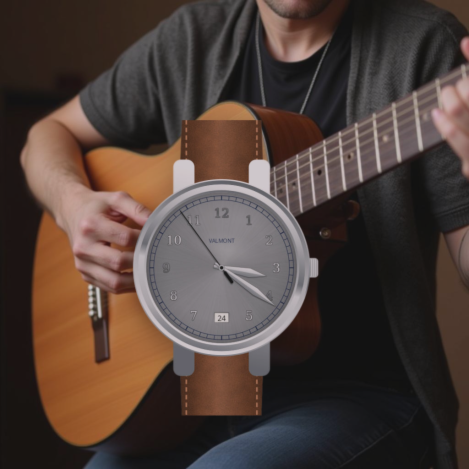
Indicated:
3,20,54
